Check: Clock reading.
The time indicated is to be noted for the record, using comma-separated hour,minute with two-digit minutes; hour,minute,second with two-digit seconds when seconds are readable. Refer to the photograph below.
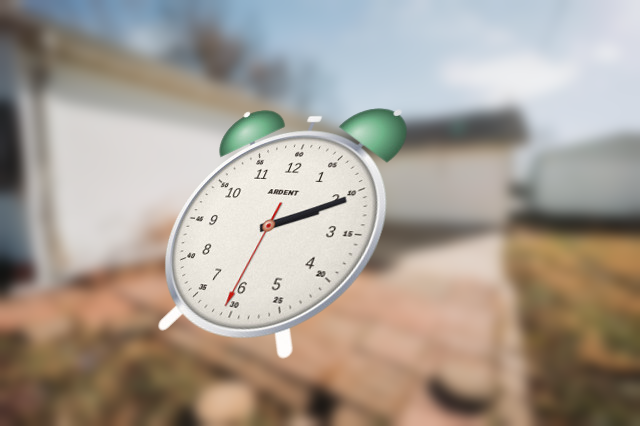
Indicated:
2,10,31
